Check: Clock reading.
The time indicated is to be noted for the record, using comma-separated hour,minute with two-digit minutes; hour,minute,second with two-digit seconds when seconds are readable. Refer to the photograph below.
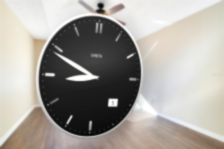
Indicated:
8,49
